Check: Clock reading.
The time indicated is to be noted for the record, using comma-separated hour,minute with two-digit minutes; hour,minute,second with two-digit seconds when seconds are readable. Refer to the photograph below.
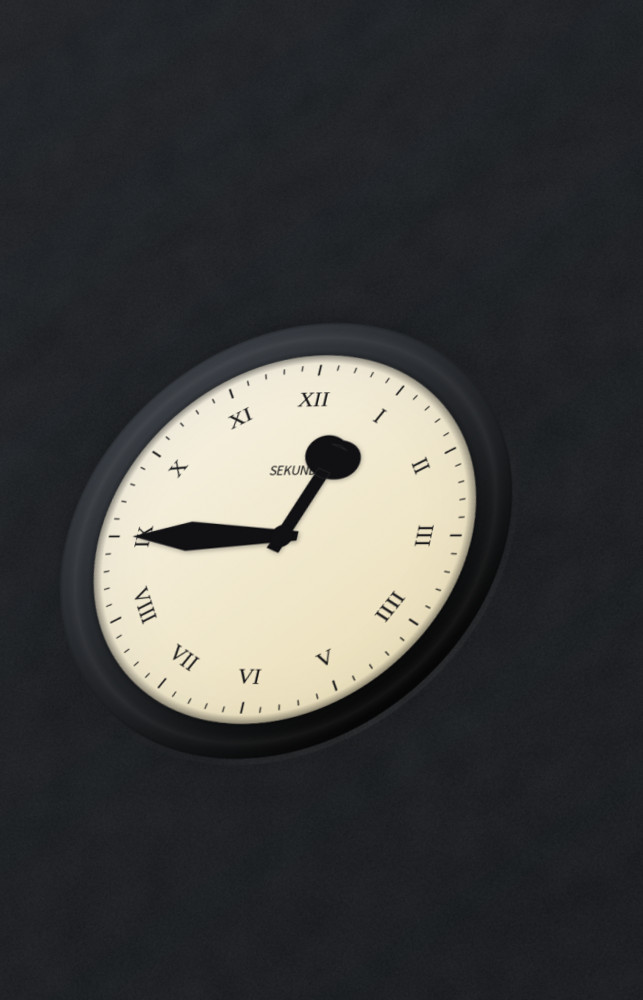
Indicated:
12,45
